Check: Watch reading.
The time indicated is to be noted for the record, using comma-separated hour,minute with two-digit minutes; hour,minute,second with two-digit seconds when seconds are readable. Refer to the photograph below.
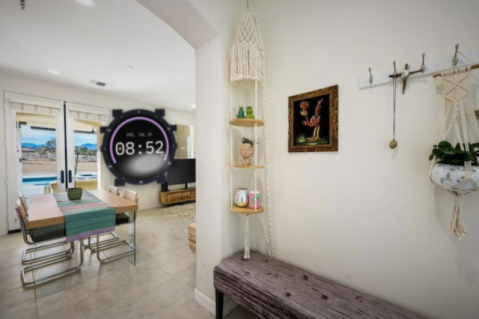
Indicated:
8,52
